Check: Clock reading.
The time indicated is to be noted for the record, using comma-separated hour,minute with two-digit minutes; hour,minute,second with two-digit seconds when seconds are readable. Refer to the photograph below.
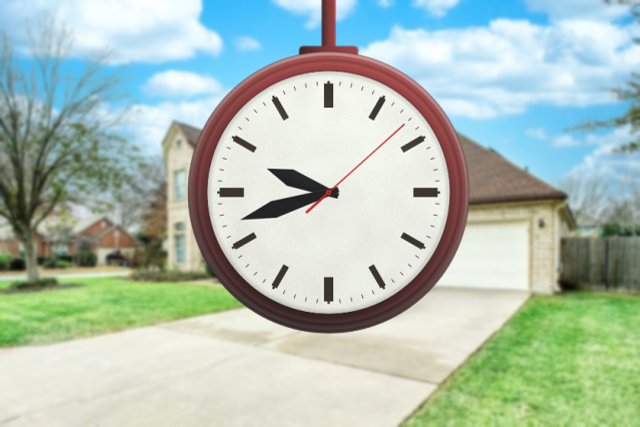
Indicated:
9,42,08
